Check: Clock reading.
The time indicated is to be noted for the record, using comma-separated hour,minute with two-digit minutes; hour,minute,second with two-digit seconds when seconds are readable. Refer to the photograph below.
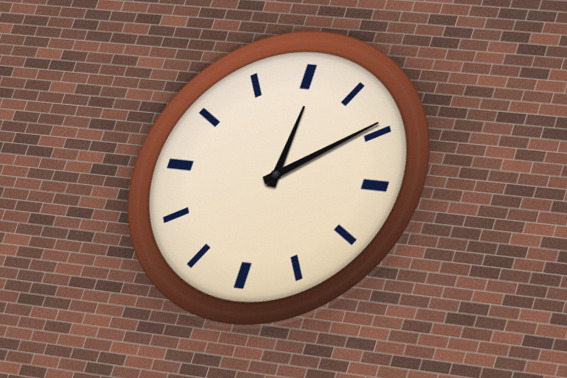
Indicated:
12,09
